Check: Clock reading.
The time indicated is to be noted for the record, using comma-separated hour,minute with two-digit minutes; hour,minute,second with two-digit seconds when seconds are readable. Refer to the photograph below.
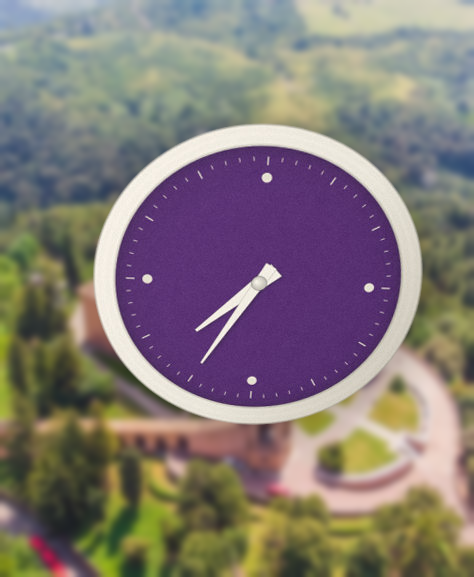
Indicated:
7,35
